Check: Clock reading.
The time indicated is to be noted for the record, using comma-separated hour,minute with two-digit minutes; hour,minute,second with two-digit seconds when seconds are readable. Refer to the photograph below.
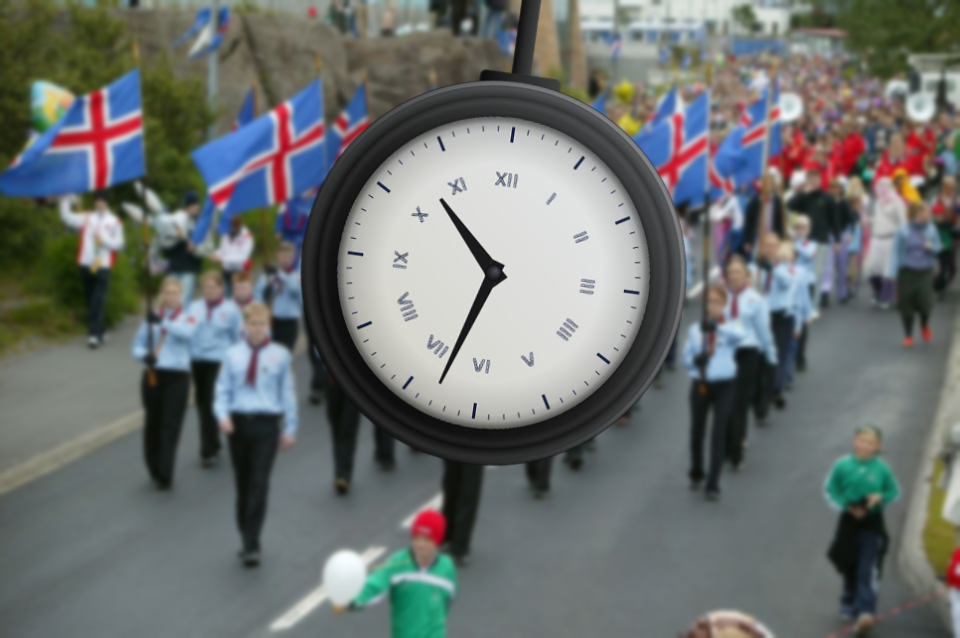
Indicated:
10,33
